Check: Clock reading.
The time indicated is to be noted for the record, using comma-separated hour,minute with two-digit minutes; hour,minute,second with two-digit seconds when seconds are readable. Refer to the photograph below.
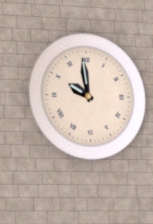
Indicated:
9,59
